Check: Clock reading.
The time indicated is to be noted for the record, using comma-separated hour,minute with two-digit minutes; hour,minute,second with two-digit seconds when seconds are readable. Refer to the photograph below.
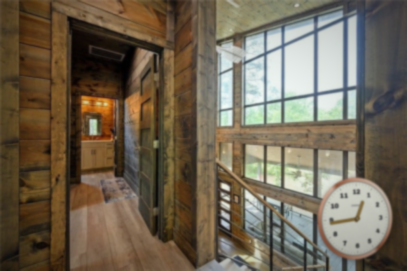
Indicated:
12,44
